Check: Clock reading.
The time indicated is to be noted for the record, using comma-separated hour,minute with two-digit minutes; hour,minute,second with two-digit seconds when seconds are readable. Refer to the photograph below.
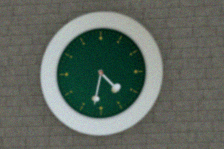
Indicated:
4,32
